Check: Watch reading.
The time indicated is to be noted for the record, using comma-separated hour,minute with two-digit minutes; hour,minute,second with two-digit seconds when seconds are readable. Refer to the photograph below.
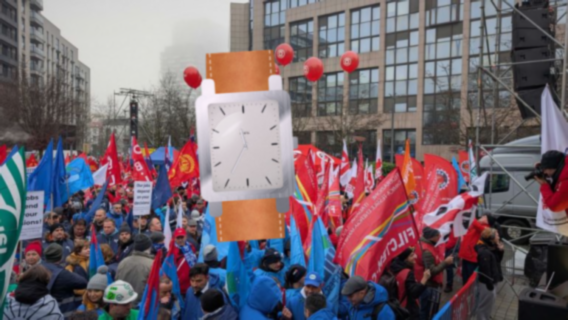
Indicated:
11,35
